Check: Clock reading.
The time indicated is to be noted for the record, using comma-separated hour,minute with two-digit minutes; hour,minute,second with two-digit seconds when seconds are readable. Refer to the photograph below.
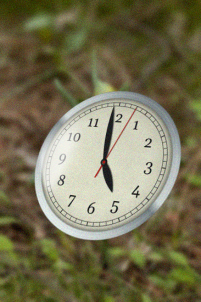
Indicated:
4,59,03
